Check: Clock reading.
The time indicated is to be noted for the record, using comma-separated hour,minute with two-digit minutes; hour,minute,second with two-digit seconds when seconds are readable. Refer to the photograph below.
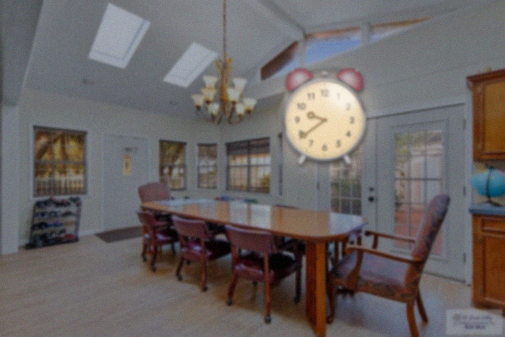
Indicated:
9,39
